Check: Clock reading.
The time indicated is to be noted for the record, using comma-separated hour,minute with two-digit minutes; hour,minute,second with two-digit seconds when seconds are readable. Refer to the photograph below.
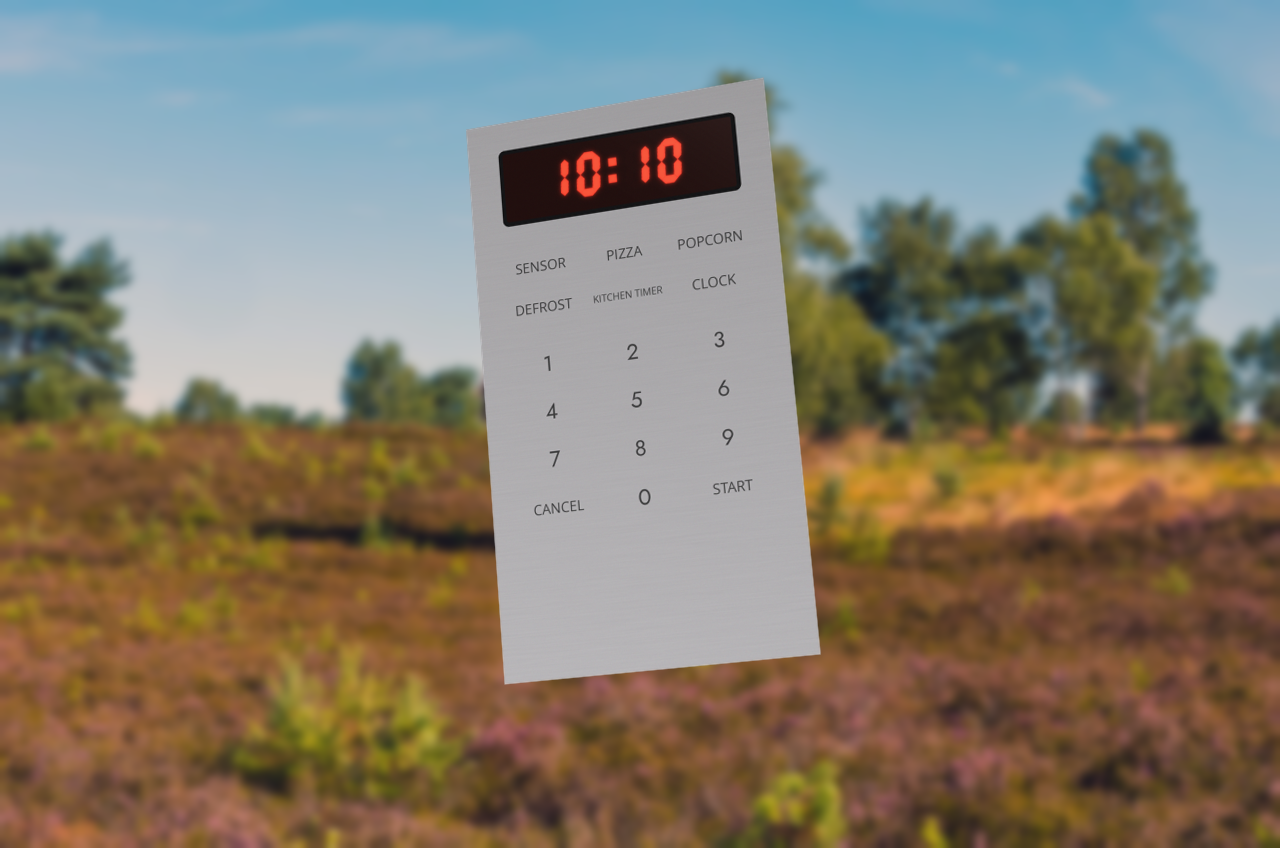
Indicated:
10,10
